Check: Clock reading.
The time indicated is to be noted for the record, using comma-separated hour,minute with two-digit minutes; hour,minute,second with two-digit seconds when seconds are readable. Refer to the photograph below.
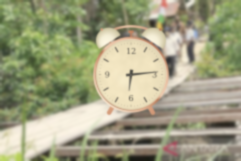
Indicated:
6,14
